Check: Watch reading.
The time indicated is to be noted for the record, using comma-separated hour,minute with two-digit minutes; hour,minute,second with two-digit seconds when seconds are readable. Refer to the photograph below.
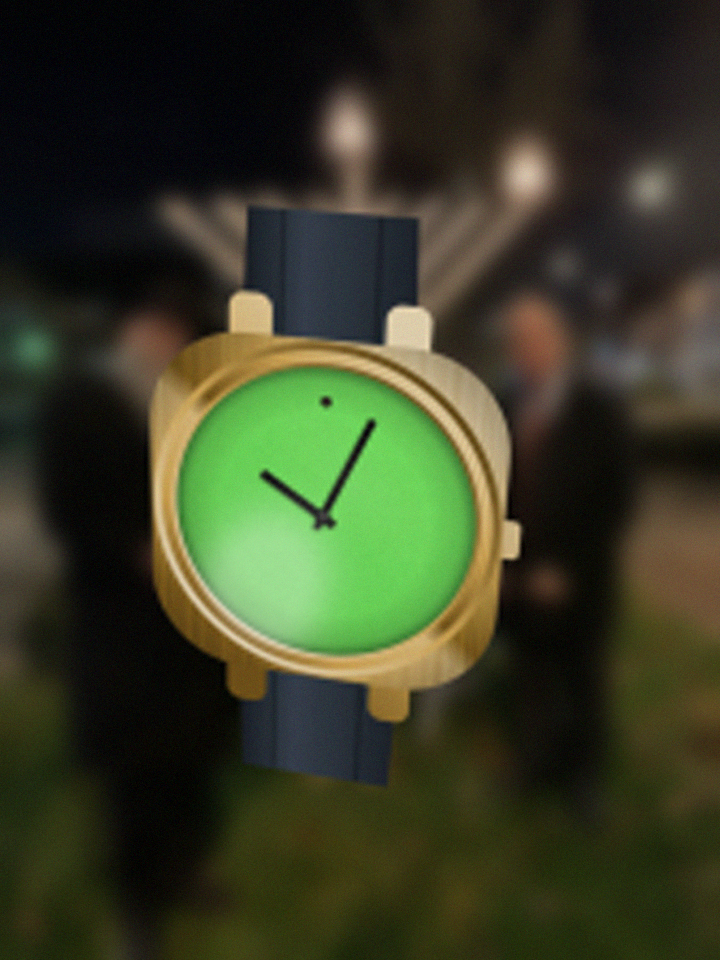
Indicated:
10,04
